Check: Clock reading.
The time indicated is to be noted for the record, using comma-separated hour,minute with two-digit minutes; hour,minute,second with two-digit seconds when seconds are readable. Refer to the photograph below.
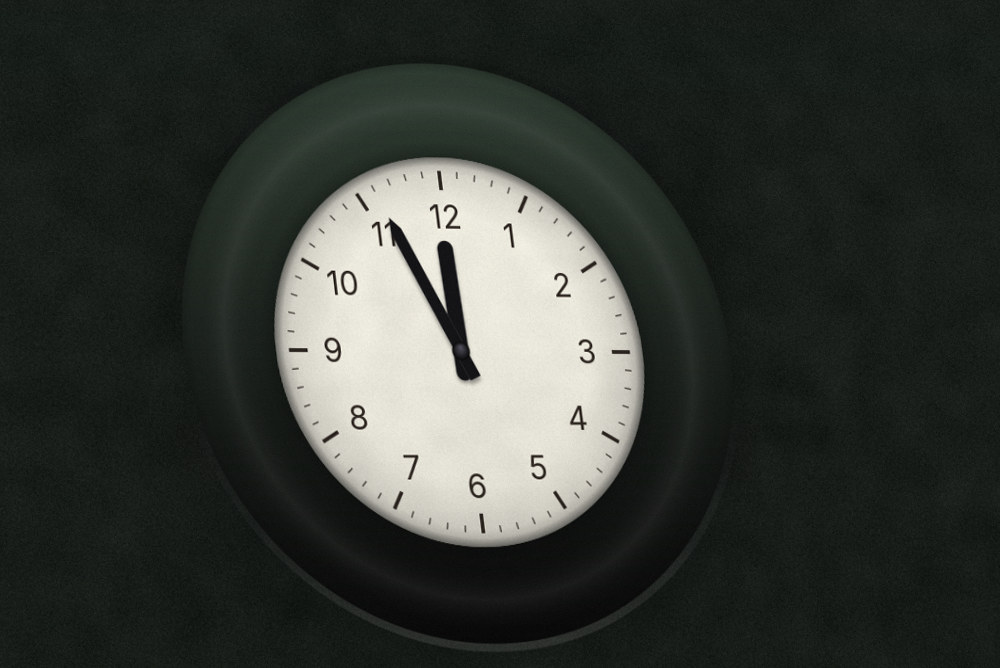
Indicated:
11,56
